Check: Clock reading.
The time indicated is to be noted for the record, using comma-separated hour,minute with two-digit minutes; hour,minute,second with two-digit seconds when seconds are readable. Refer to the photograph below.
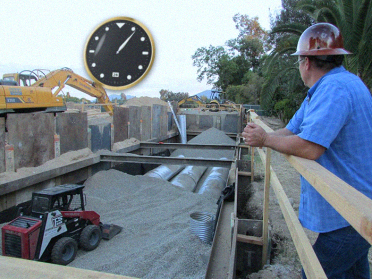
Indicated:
1,06
